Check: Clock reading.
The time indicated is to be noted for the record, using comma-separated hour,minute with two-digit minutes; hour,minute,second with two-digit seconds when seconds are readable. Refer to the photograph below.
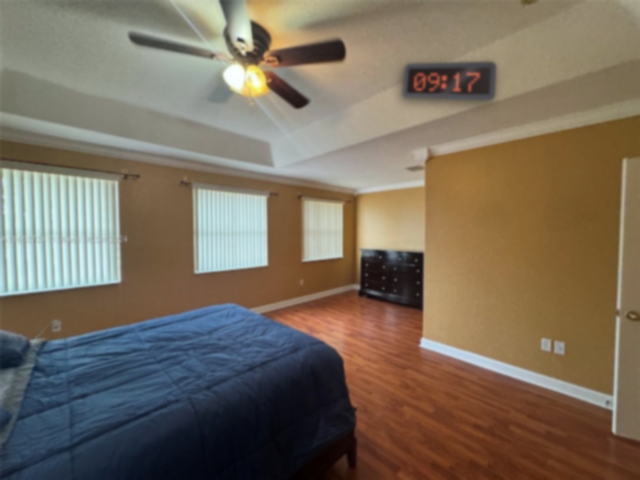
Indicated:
9,17
